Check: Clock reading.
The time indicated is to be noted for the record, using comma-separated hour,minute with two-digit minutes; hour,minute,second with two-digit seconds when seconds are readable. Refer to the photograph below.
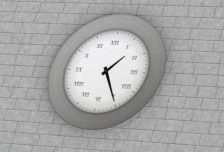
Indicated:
1,25
